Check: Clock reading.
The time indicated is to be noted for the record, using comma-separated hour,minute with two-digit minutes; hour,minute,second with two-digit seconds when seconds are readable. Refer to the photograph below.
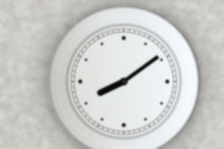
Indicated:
8,09
